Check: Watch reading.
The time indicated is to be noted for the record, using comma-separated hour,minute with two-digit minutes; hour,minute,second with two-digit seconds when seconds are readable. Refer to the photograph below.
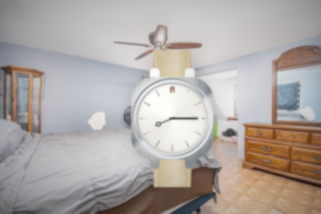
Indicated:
8,15
